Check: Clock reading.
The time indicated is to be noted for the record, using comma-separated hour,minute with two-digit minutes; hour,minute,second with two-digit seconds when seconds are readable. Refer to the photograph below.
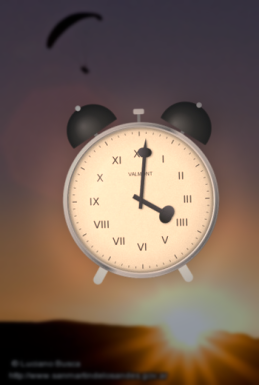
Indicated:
4,01
